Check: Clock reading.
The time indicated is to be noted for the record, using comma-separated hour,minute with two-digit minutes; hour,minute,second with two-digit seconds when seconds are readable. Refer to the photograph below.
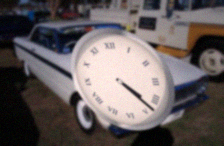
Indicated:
4,23
